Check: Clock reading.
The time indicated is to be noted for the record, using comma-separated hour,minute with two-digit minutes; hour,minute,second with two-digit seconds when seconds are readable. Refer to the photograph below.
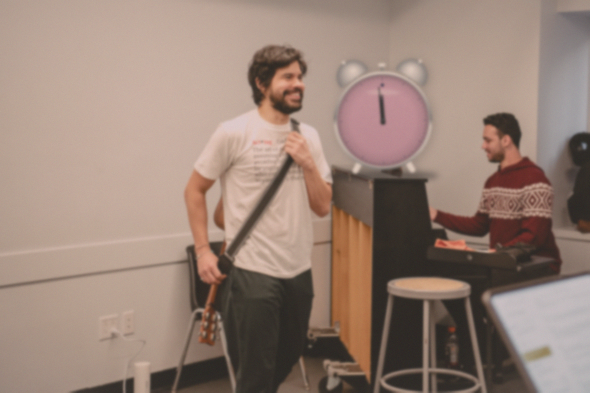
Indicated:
11,59
